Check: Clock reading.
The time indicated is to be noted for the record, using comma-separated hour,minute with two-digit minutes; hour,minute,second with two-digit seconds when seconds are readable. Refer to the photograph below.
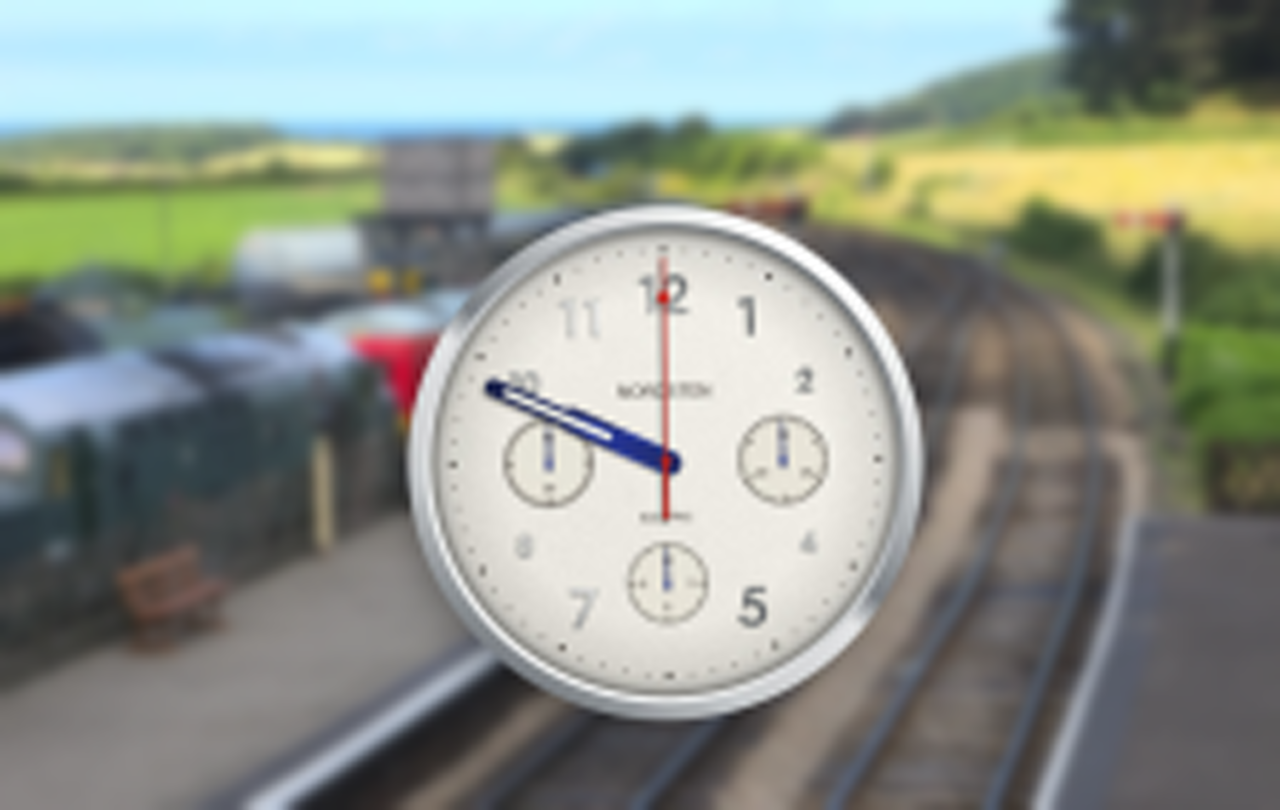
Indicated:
9,49
